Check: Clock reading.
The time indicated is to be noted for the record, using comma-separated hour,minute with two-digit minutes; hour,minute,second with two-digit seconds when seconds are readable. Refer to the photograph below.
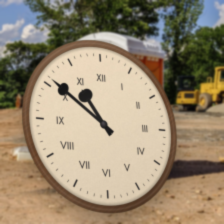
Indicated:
10,51
